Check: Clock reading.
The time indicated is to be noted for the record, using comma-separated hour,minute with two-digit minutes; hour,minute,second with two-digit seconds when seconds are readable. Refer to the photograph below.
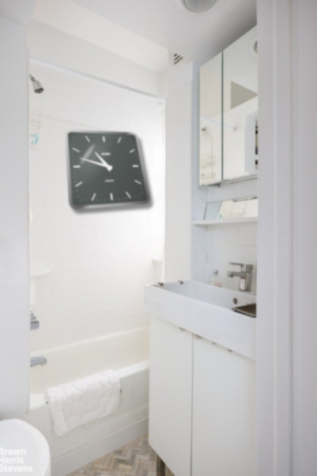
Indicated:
10,48
